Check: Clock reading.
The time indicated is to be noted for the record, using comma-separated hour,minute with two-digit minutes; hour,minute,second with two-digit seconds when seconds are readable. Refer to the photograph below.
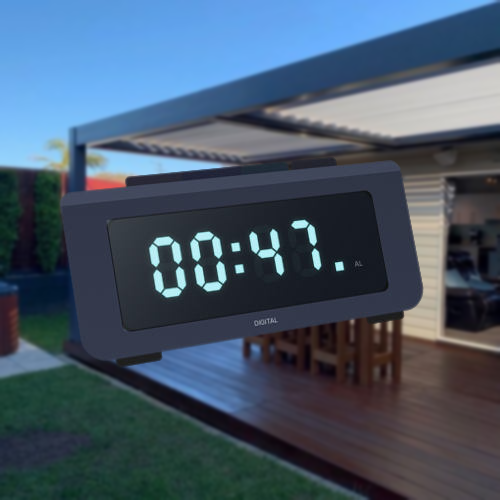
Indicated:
0,47
